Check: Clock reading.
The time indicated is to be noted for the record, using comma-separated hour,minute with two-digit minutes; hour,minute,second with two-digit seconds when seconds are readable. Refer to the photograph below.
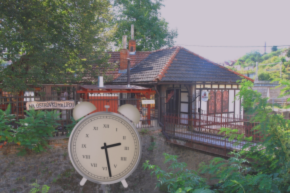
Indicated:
2,28
